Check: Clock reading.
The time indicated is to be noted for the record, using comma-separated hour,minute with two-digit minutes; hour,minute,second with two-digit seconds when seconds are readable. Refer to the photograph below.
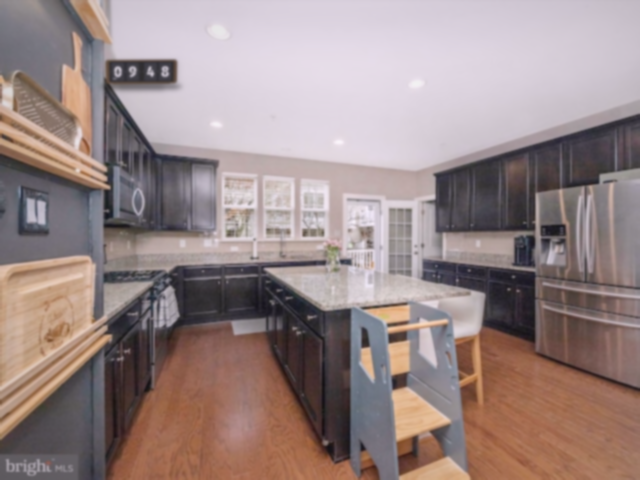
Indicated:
9,48
